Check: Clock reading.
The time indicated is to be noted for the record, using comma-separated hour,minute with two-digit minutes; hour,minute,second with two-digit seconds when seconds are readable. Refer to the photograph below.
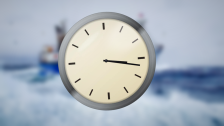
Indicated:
3,17
